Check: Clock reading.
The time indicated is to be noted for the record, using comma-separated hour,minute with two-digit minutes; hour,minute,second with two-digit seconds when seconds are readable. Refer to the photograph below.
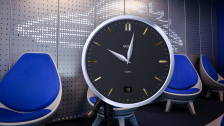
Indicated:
10,02
